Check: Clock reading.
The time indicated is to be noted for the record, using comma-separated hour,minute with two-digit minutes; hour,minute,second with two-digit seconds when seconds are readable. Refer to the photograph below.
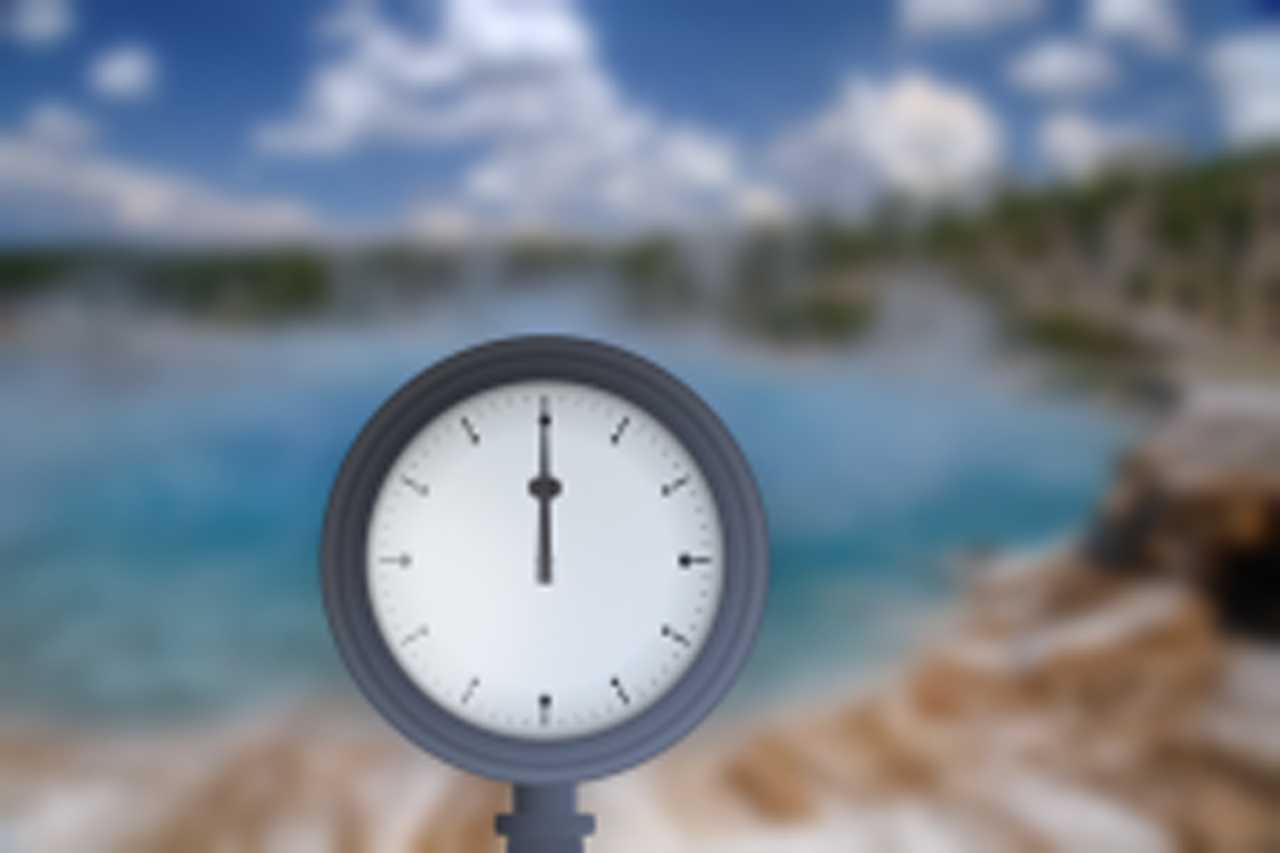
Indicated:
12,00
